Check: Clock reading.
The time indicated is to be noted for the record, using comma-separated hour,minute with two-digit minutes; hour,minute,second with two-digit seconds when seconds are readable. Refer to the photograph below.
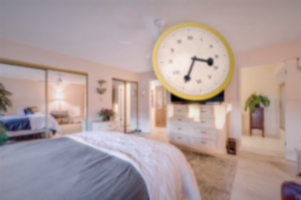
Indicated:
3,35
